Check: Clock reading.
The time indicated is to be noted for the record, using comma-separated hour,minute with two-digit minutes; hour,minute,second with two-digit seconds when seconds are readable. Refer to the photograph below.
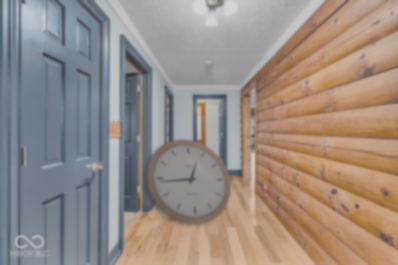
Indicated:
12,44
